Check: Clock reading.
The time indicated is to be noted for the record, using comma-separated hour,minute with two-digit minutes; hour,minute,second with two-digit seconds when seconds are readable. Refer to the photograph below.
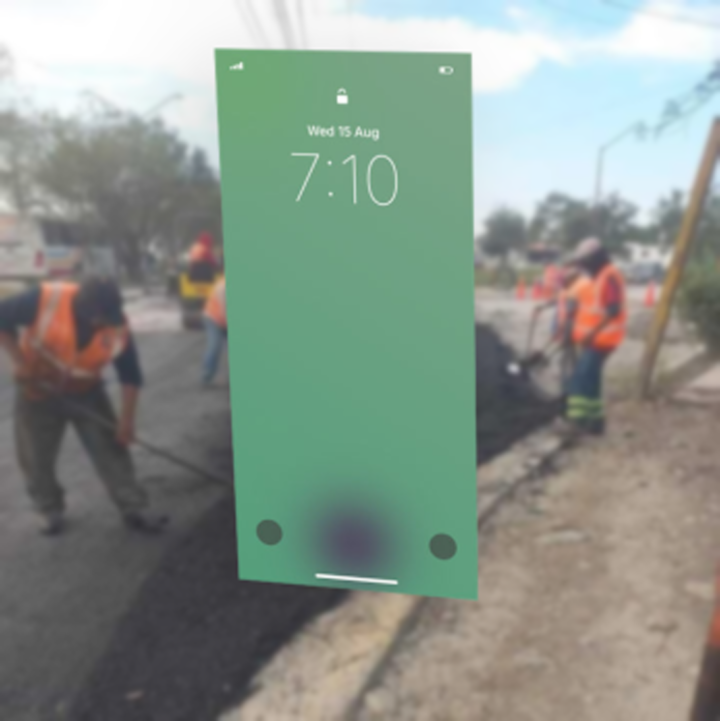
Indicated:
7,10
